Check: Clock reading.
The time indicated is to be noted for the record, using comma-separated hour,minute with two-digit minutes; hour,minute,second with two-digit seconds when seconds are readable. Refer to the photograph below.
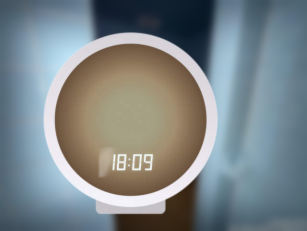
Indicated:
18,09
